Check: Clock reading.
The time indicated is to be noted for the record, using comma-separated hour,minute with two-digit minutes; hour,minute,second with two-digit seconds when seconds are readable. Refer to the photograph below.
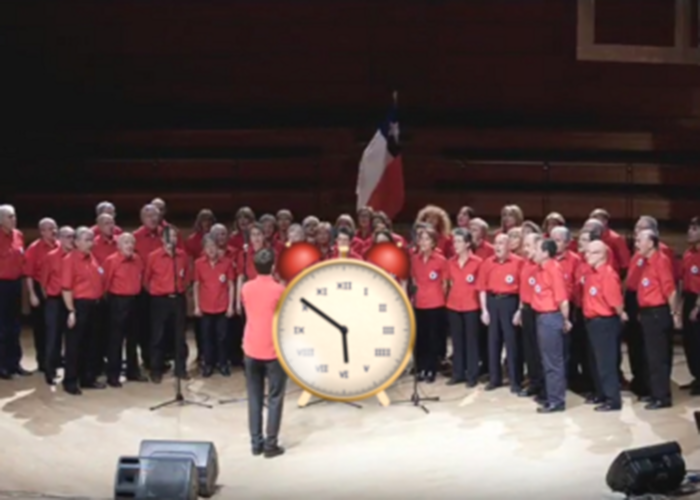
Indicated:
5,51
